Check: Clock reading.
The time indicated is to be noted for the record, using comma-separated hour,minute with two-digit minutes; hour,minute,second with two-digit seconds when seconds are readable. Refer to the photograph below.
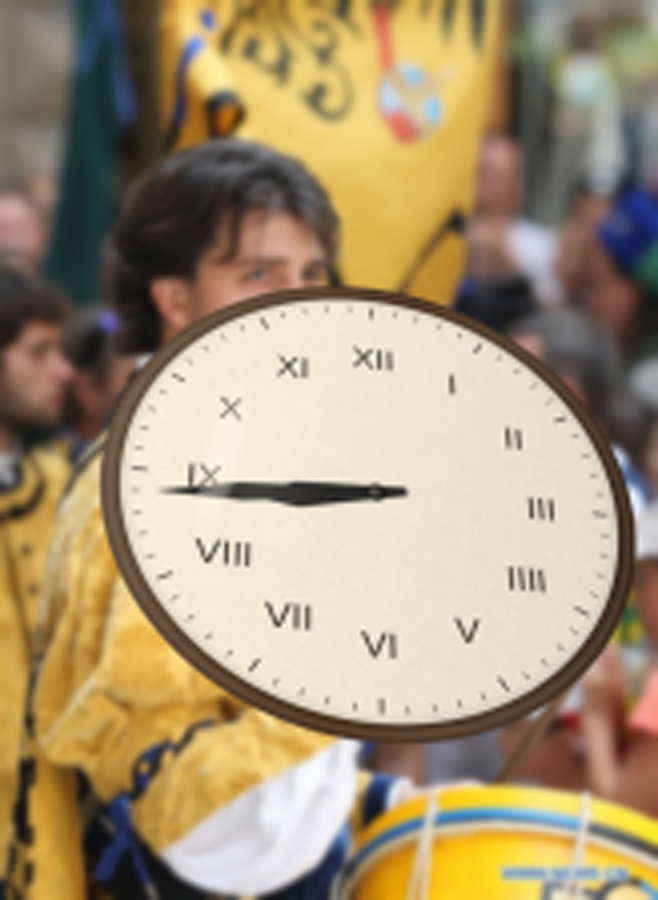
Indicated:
8,44
